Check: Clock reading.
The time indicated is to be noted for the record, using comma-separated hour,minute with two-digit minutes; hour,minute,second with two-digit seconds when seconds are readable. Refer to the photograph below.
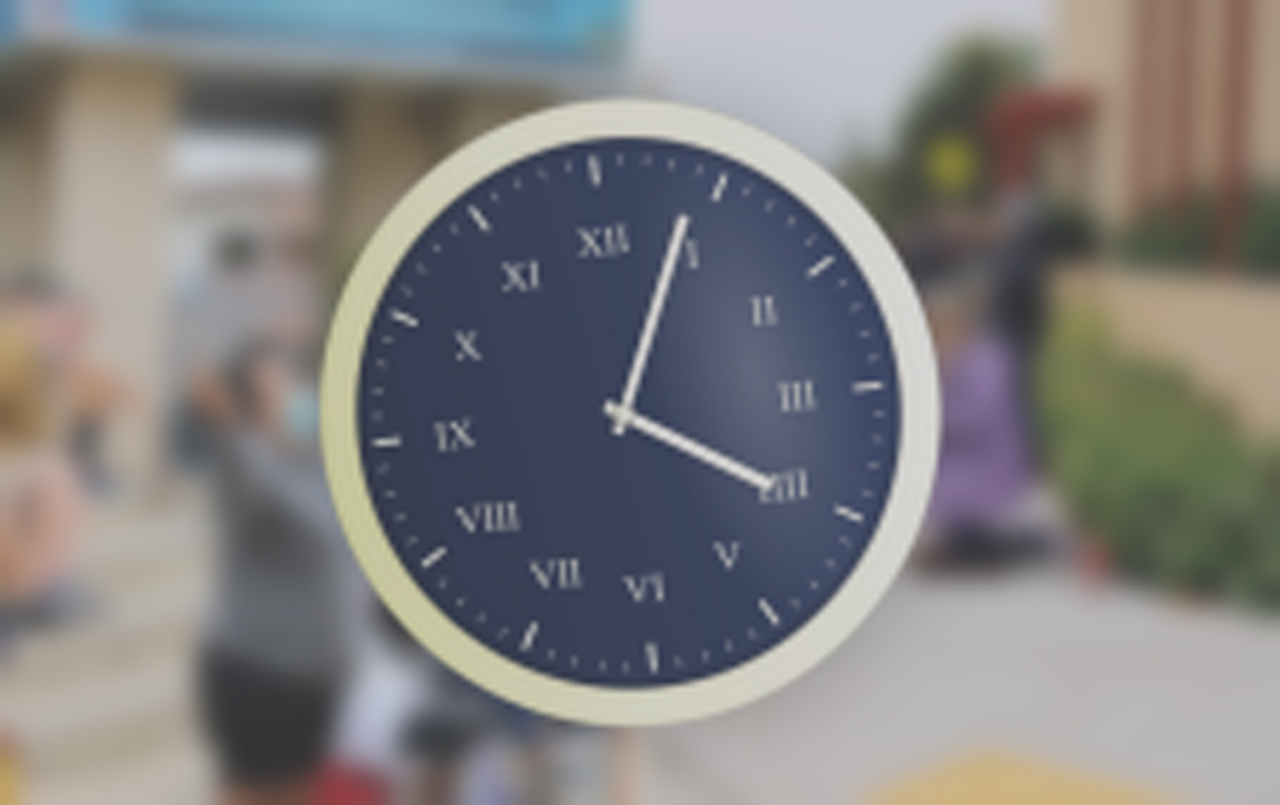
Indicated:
4,04
